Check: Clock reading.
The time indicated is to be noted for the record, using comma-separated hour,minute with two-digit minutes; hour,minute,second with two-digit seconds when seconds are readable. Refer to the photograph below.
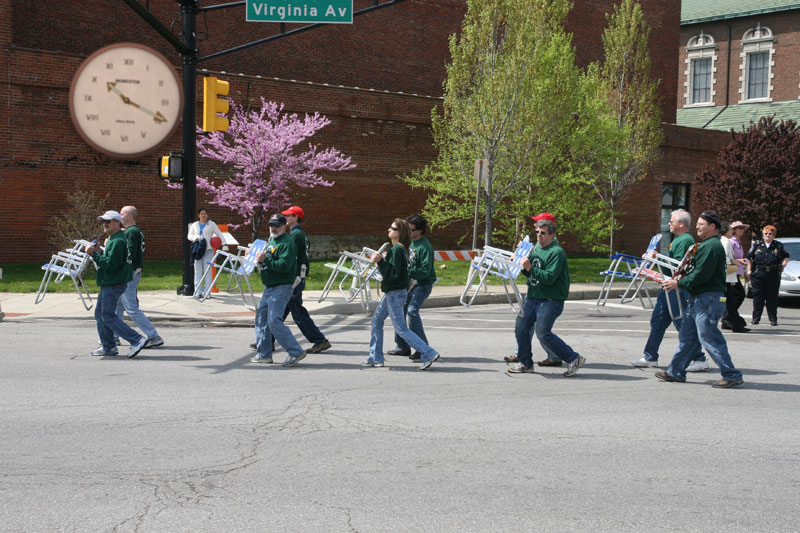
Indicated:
10,19
